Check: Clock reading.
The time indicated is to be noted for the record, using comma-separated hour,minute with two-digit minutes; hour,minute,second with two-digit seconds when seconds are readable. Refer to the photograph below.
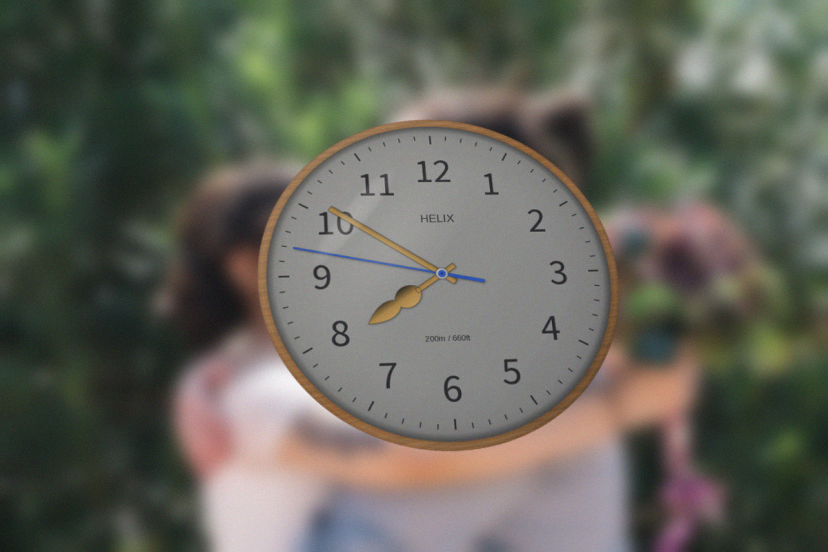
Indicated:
7,50,47
